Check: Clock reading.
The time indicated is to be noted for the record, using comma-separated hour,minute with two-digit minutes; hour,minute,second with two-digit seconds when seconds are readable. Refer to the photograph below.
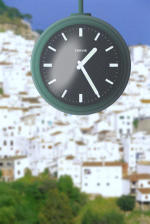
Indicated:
1,25
